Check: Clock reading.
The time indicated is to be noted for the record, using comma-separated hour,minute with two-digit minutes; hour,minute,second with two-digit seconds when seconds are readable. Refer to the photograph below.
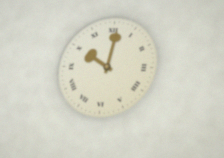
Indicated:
10,01
